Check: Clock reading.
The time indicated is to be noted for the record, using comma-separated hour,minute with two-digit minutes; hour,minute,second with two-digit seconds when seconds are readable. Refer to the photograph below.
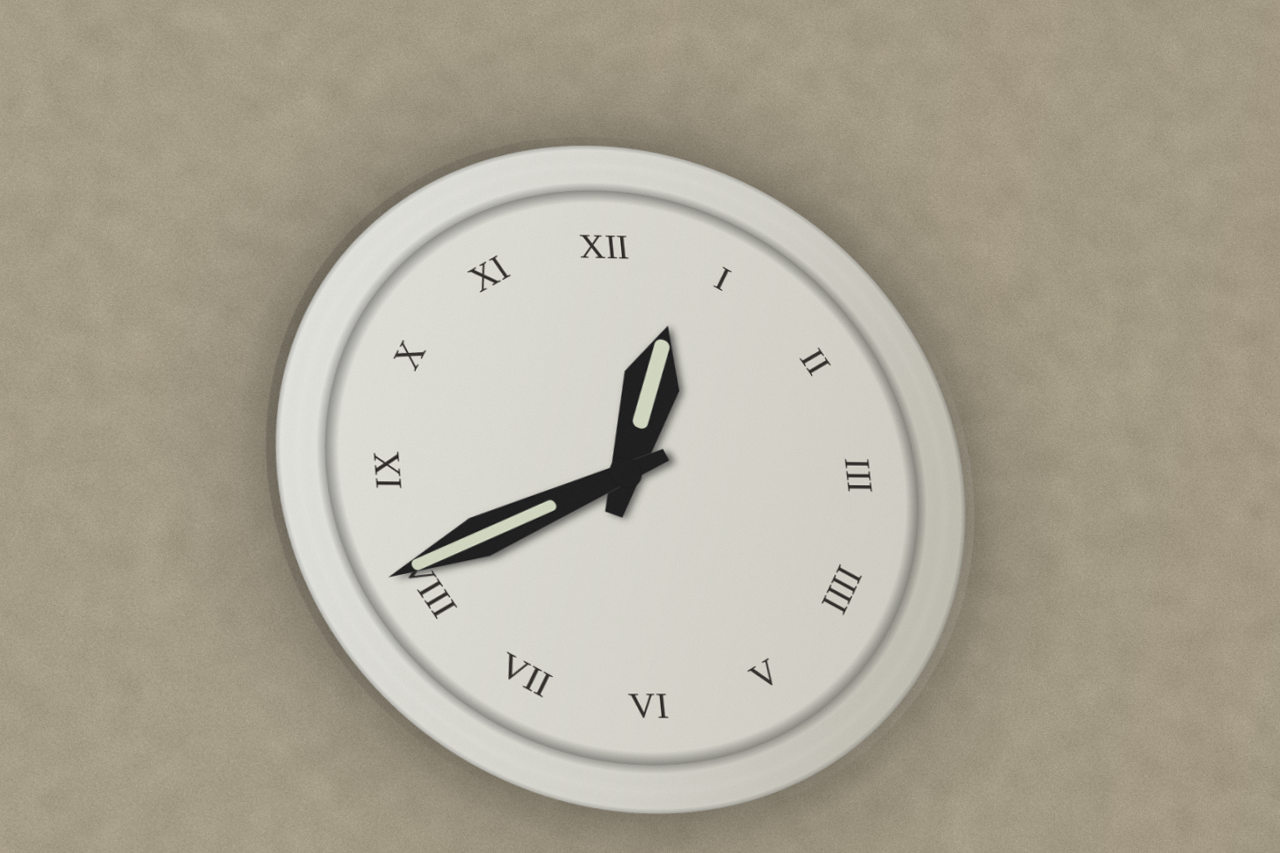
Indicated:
12,41
